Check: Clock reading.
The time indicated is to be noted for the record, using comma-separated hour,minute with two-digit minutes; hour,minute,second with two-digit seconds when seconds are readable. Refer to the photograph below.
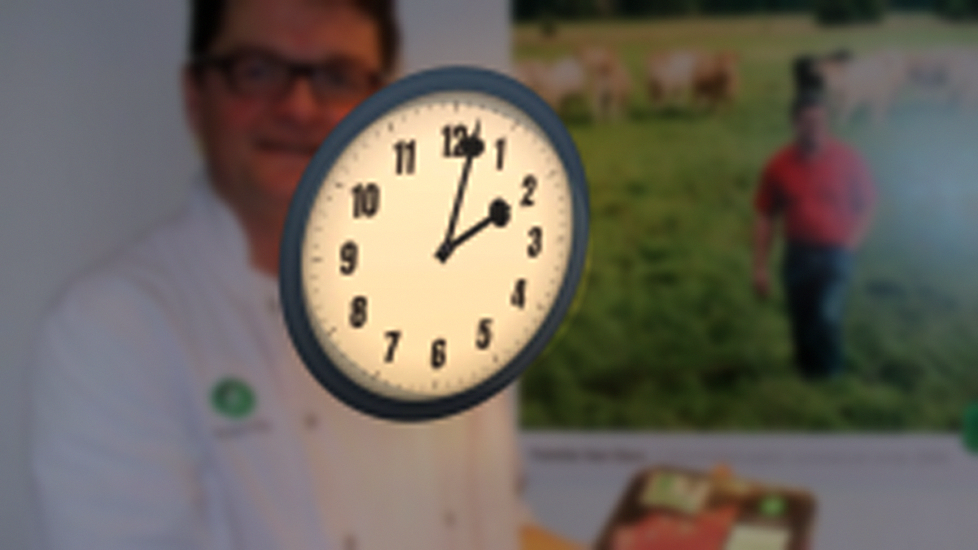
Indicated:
2,02
